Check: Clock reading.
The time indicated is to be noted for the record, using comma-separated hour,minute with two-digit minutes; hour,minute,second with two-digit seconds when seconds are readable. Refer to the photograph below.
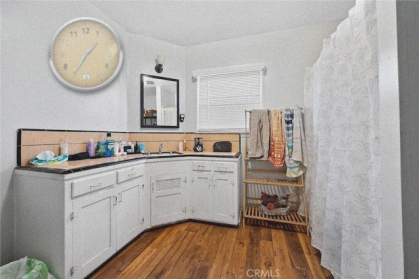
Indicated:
1,35
